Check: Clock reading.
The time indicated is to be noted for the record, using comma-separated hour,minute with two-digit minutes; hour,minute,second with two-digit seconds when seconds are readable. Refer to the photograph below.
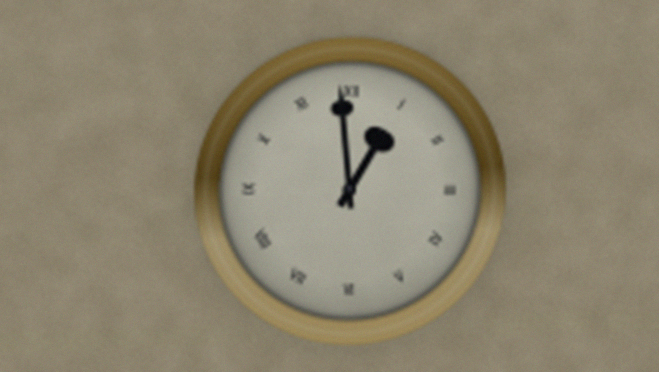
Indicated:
12,59
